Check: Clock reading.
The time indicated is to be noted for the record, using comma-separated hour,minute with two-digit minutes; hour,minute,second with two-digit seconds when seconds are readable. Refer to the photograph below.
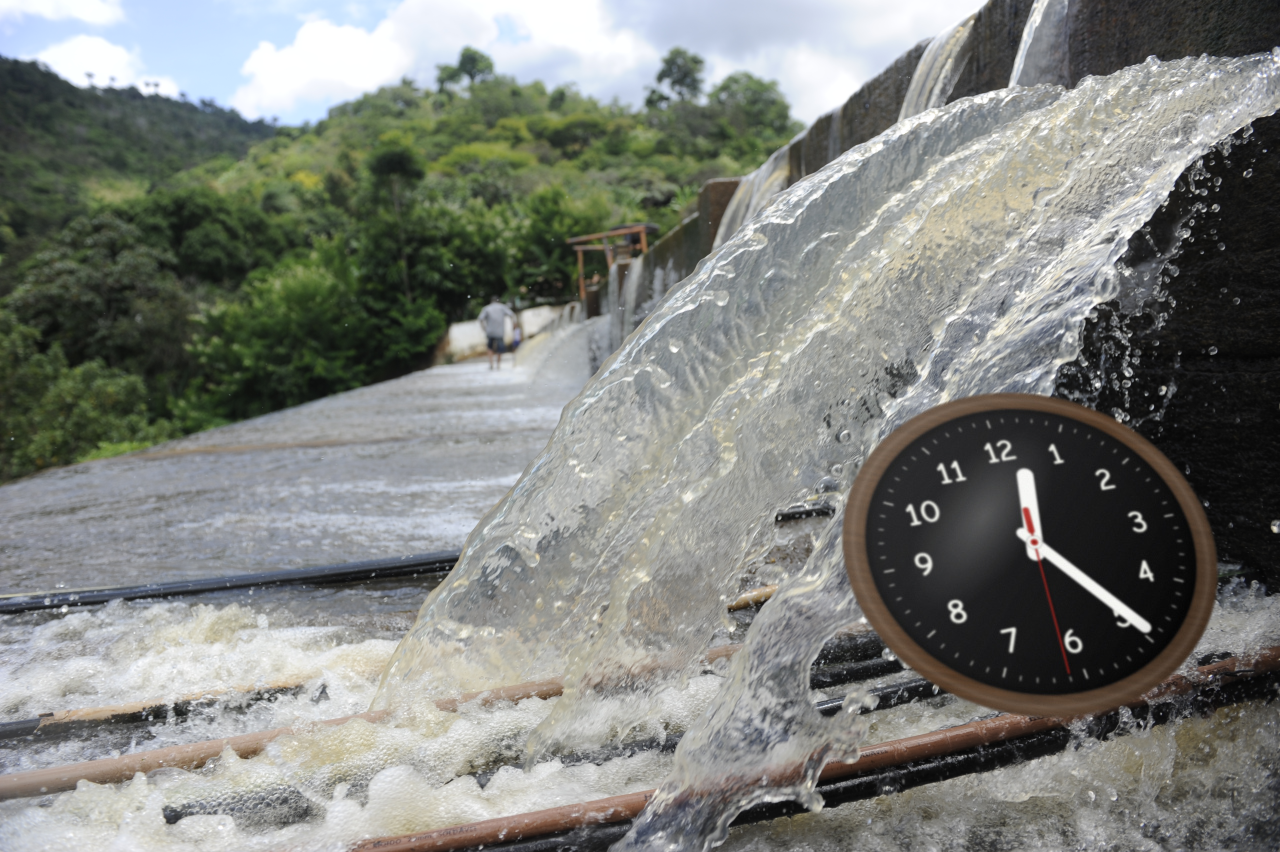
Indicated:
12,24,31
